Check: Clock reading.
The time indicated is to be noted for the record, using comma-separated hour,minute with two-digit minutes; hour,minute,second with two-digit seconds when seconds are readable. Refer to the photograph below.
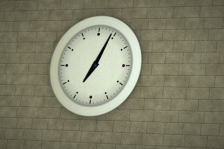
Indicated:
7,04
